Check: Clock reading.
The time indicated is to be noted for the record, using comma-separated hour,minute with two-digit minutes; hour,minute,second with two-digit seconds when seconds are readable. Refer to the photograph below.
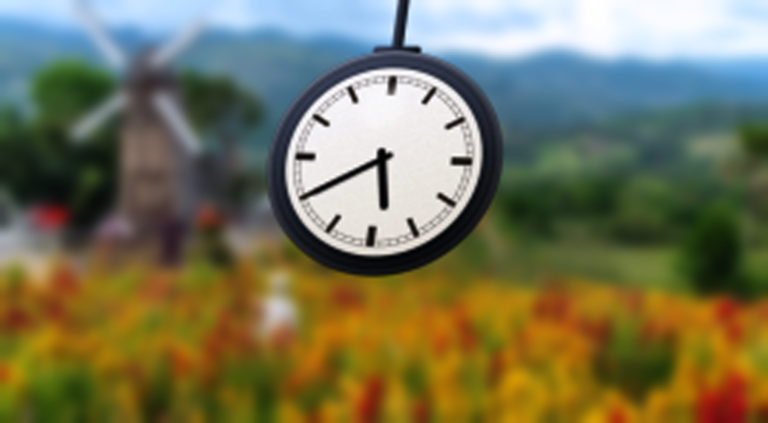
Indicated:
5,40
